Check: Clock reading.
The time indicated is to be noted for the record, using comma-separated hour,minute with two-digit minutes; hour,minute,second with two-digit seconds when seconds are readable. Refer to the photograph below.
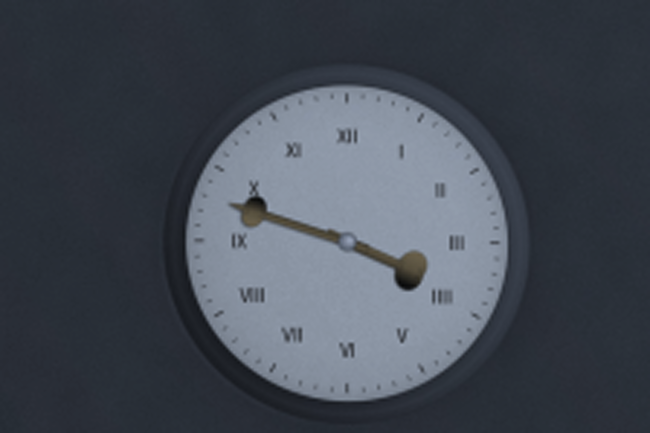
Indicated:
3,48
